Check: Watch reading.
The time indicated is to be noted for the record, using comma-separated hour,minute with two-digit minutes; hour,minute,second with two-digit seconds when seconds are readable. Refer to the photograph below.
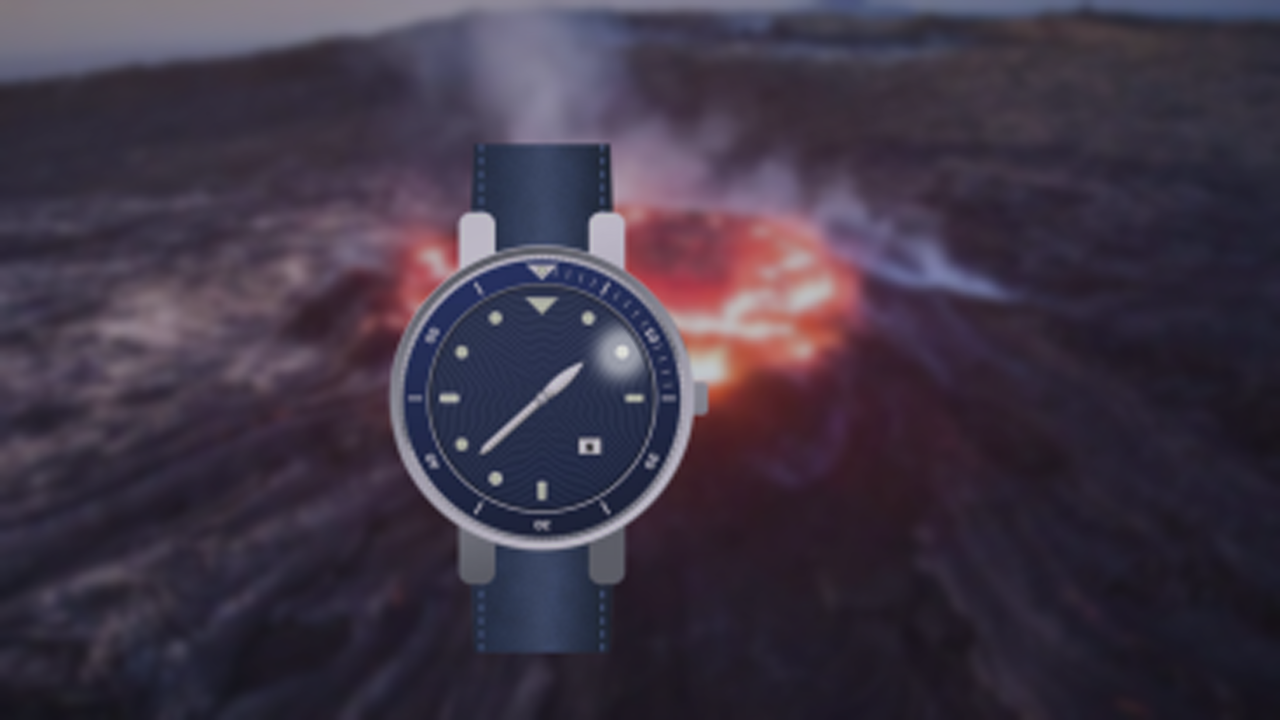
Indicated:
1,38
